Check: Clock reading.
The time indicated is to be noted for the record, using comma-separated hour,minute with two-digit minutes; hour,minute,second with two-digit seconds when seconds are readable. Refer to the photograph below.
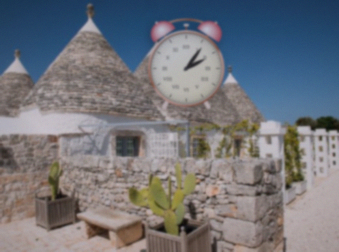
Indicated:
2,06
